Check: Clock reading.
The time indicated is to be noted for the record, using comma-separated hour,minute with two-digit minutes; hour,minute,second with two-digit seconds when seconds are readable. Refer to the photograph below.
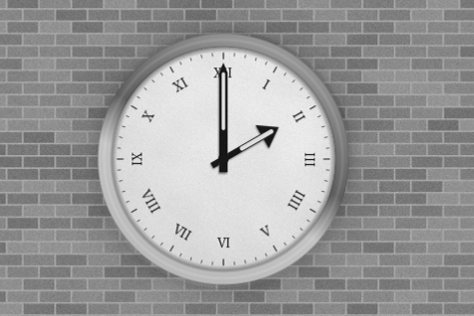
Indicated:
2,00
